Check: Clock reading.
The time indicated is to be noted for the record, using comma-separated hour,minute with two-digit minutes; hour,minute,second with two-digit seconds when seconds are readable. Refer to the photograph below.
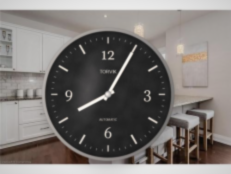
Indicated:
8,05
